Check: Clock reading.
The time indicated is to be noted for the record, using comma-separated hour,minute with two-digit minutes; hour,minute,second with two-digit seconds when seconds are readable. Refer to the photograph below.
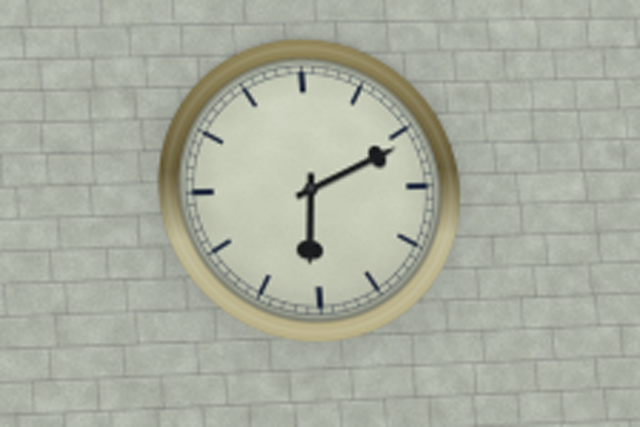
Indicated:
6,11
